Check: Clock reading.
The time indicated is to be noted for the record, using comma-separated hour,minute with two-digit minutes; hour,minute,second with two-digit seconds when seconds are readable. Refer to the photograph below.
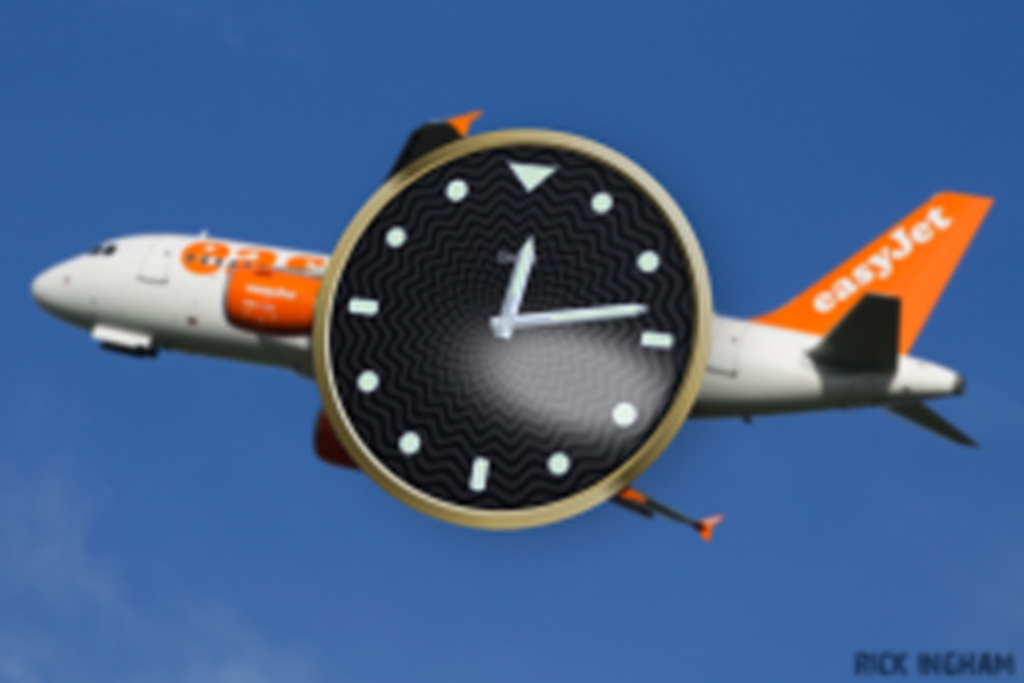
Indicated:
12,13
